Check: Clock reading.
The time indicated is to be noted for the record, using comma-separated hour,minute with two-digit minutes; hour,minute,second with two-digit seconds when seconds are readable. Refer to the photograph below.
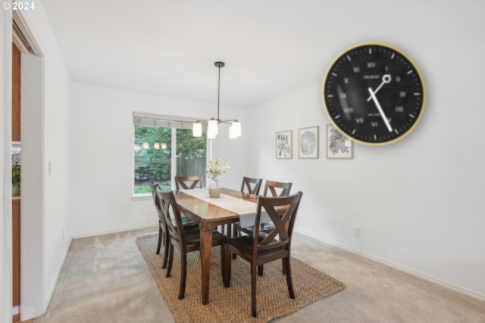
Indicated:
1,26
